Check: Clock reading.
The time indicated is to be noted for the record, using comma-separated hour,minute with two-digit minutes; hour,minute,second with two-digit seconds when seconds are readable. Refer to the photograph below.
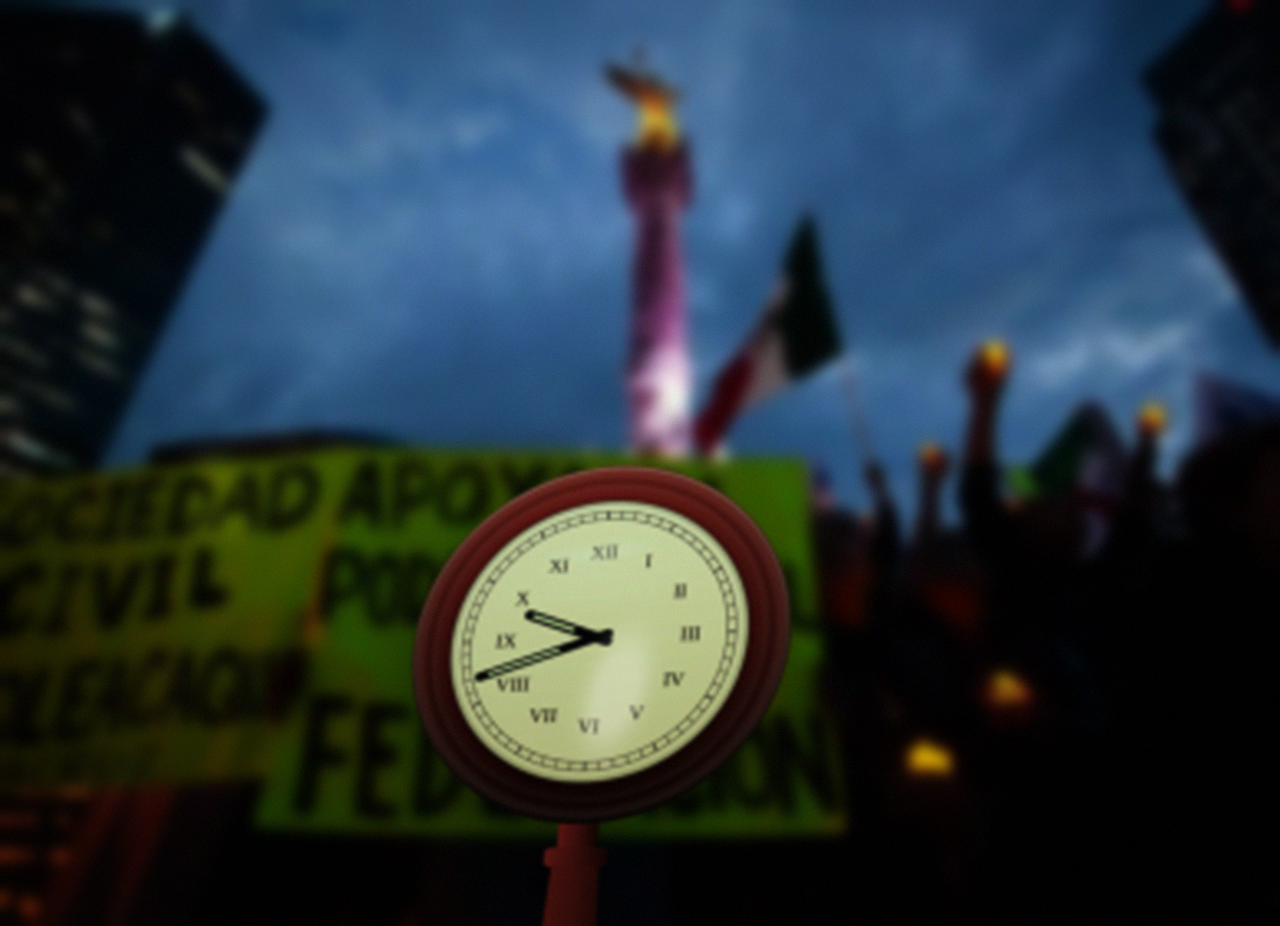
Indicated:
9,42
